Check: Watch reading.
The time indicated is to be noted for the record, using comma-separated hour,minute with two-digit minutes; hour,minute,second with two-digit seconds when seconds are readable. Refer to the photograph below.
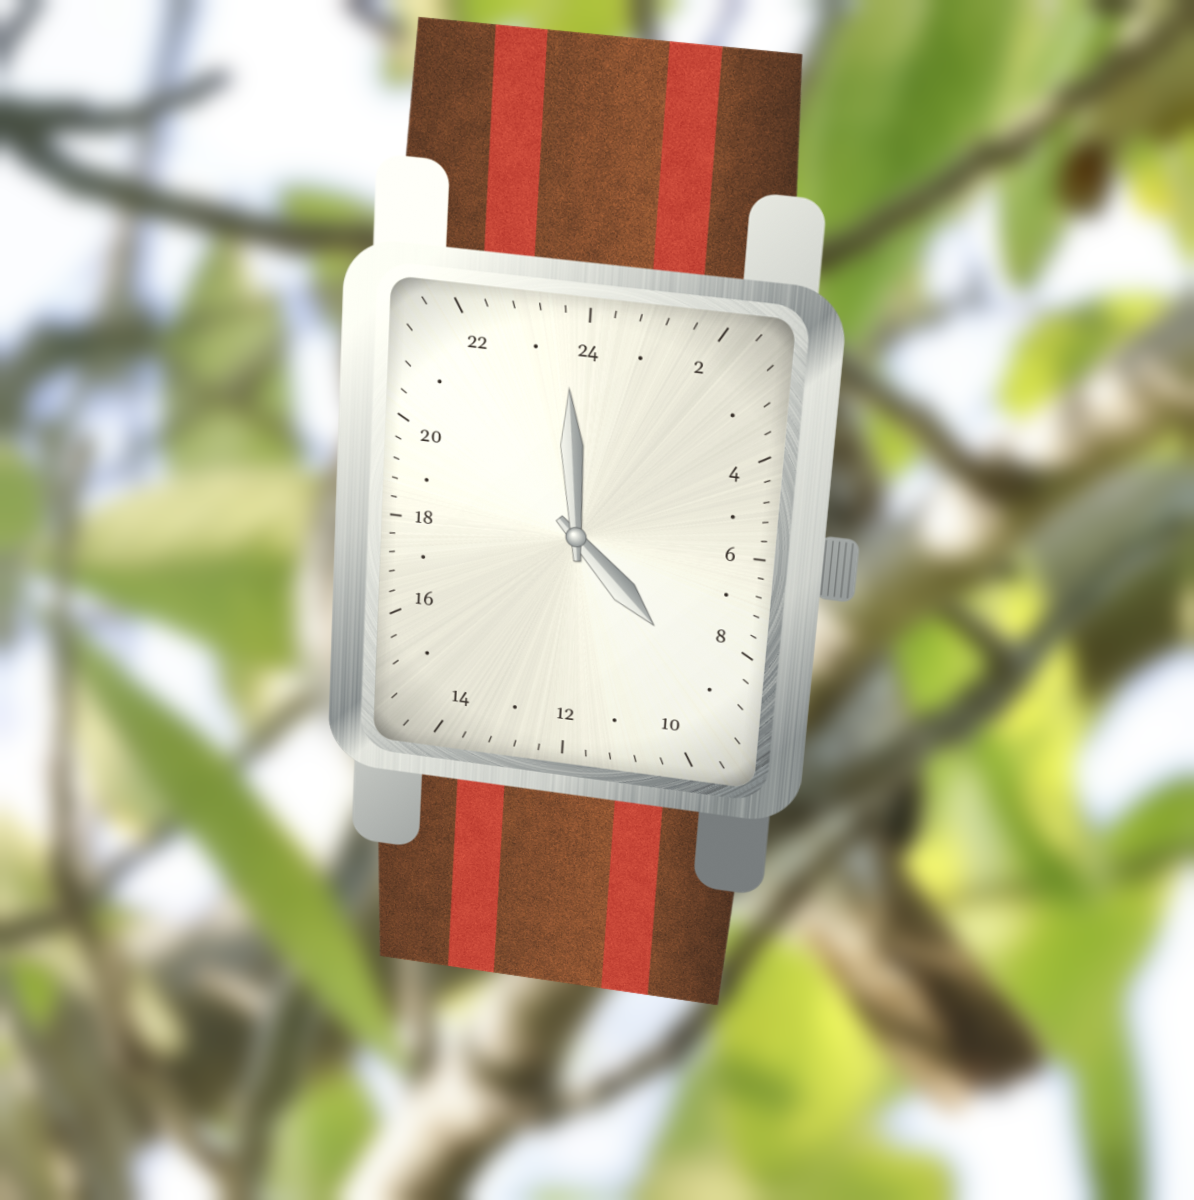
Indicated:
8,59
